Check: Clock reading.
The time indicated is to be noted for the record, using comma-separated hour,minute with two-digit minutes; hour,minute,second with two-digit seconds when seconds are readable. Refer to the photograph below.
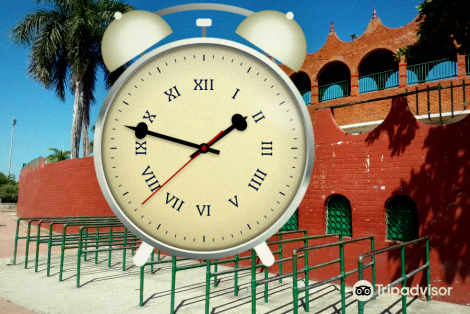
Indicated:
1,47,38
